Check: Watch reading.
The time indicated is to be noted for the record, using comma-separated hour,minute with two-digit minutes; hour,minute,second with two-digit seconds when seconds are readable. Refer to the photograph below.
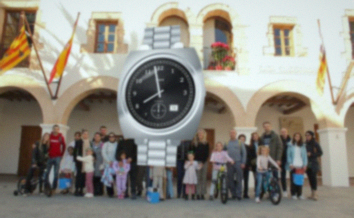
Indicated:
7,58
